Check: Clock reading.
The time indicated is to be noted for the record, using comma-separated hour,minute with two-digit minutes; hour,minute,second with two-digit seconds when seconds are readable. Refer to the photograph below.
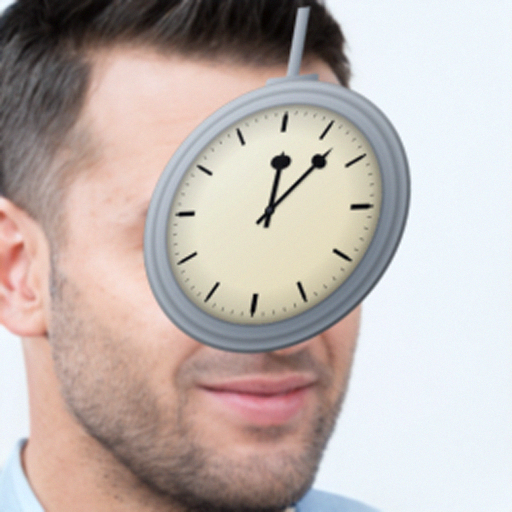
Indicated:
12,07
